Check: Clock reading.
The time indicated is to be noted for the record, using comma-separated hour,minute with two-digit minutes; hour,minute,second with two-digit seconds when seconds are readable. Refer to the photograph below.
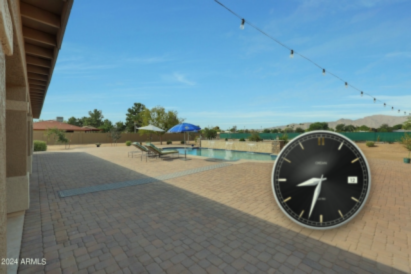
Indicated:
8,33
